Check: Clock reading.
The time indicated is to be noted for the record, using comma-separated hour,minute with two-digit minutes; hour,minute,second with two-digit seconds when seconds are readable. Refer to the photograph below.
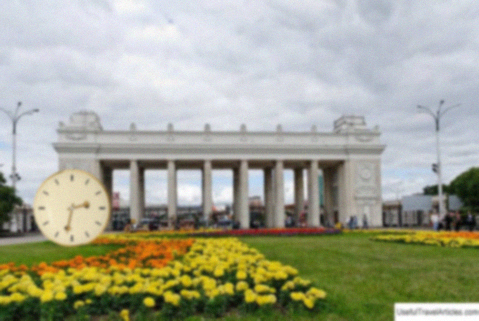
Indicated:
2,32
